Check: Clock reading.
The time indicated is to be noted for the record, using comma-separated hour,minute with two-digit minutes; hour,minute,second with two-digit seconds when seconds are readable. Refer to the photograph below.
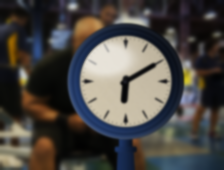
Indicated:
6,10
